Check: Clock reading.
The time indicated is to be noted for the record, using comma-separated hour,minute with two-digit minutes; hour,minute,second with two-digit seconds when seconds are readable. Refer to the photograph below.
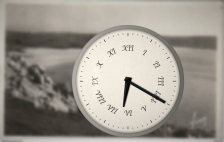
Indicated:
6,20
